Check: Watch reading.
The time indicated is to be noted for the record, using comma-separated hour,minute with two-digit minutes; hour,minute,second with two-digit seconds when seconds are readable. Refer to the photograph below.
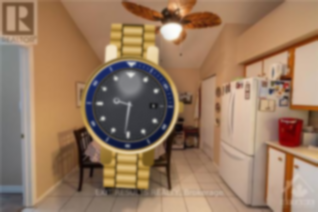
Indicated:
9,31
